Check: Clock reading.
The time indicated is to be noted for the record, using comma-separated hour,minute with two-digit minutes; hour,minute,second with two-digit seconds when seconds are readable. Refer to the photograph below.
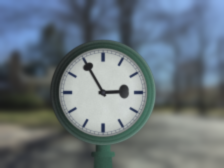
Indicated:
2,55
